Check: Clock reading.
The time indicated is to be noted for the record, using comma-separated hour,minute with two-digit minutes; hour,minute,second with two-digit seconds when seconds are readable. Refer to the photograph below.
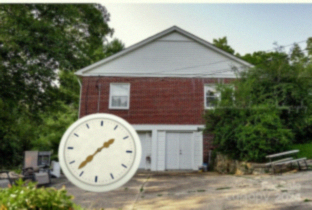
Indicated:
1,37
